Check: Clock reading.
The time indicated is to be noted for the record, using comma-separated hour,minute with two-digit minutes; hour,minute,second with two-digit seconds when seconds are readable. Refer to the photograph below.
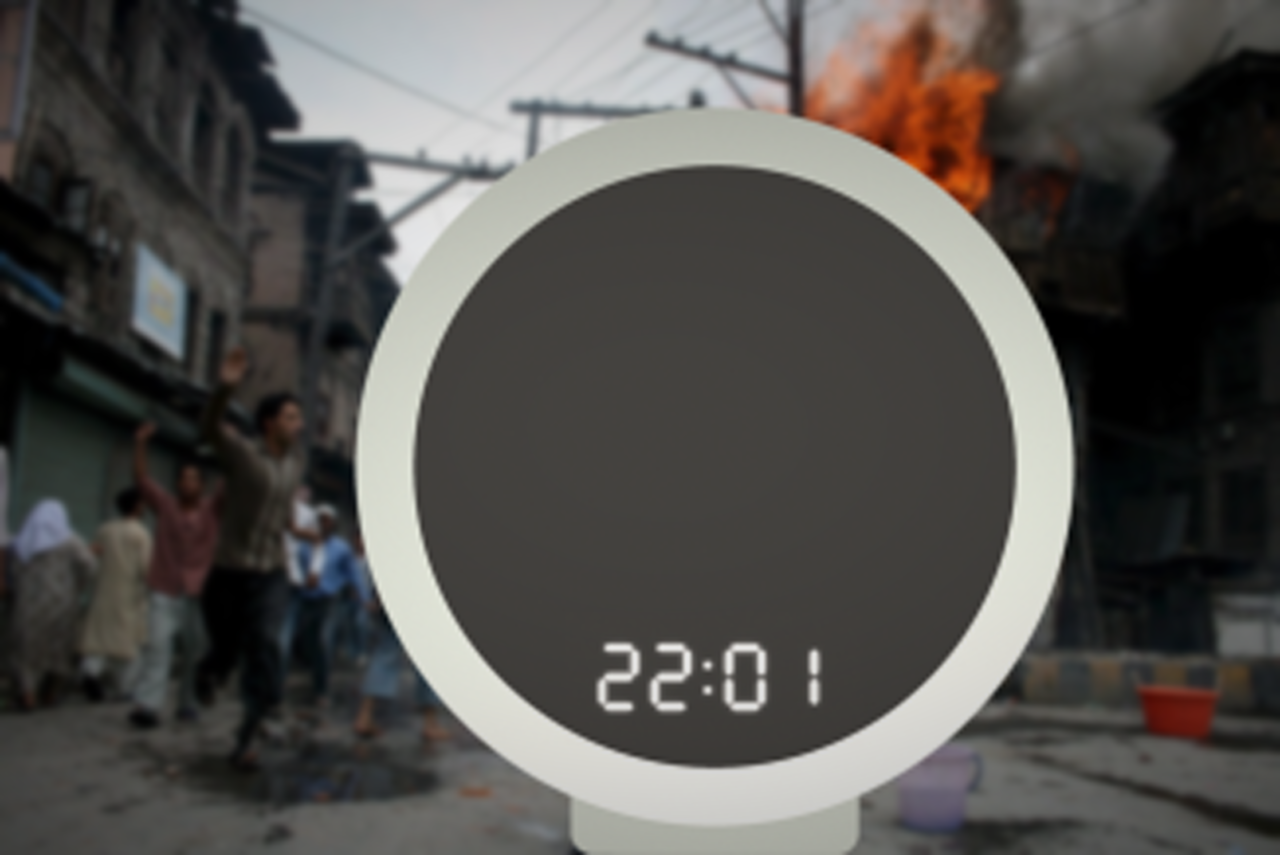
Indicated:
22,01
